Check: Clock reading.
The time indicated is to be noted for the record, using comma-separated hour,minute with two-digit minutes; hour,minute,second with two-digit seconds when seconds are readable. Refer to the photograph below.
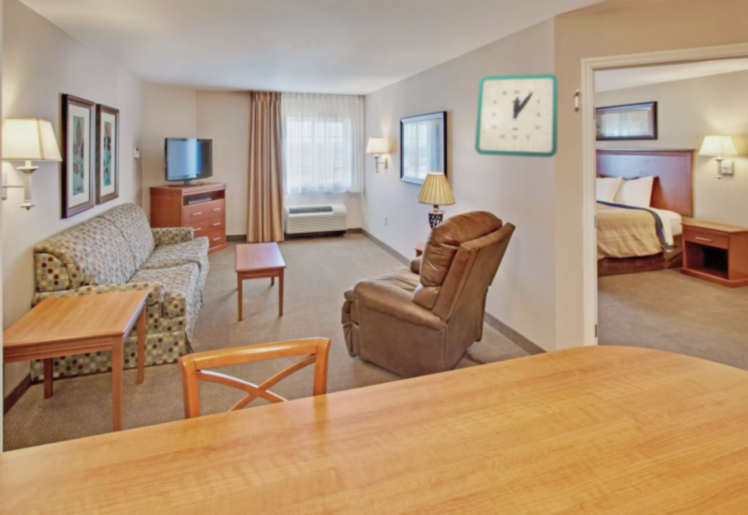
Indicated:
12,06
